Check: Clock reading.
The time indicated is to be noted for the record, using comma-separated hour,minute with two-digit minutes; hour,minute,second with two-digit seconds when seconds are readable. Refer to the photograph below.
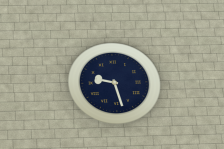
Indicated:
9,28
